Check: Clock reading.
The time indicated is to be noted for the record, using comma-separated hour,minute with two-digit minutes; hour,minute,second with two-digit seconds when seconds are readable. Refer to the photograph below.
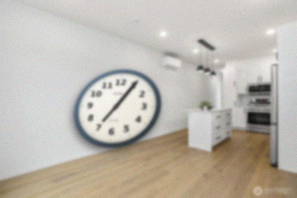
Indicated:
7,05
